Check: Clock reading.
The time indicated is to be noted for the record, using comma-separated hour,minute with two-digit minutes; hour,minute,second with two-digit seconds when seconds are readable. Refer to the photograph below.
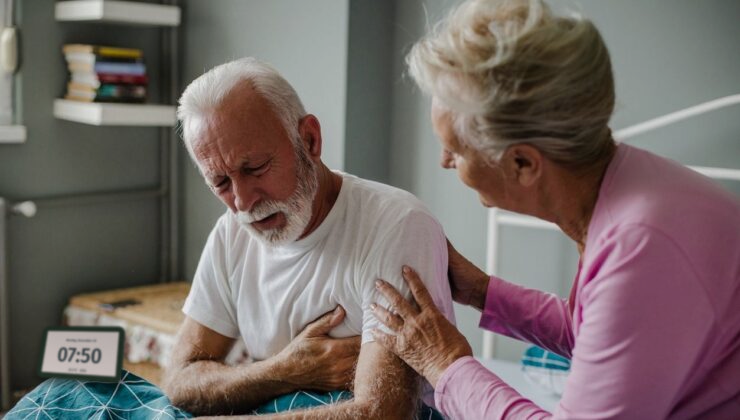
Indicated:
7,50
